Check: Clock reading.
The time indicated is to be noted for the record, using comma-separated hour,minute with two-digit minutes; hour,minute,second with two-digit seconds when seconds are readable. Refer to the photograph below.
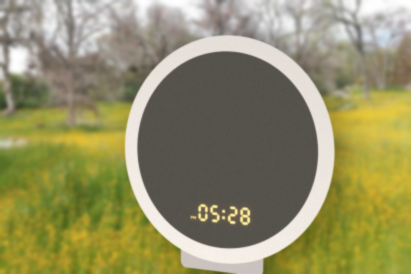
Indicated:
5,28
